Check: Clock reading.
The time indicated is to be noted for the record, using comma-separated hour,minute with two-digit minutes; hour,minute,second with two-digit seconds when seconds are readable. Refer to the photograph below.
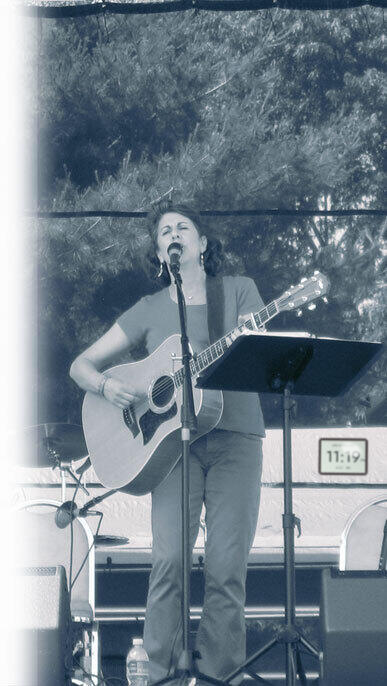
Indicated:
11,19
